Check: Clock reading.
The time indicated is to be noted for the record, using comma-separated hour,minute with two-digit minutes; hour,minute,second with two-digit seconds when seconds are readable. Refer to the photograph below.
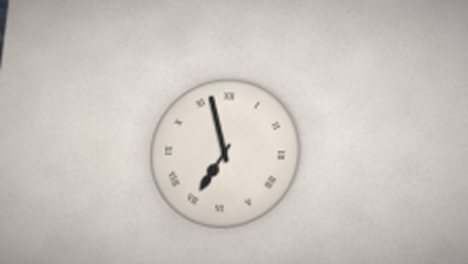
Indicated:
6,57
